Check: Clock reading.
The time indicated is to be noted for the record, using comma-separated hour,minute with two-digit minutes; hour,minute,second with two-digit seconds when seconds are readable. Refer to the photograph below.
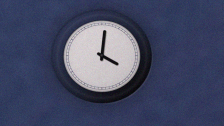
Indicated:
4,01
